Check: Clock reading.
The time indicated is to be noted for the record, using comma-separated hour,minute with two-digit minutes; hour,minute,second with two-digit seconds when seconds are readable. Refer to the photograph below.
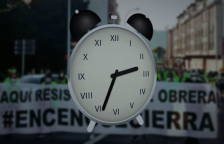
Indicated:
2,34
